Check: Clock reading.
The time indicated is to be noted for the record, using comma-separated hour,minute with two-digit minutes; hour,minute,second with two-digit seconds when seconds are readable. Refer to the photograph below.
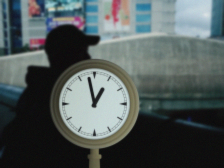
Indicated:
12,58
